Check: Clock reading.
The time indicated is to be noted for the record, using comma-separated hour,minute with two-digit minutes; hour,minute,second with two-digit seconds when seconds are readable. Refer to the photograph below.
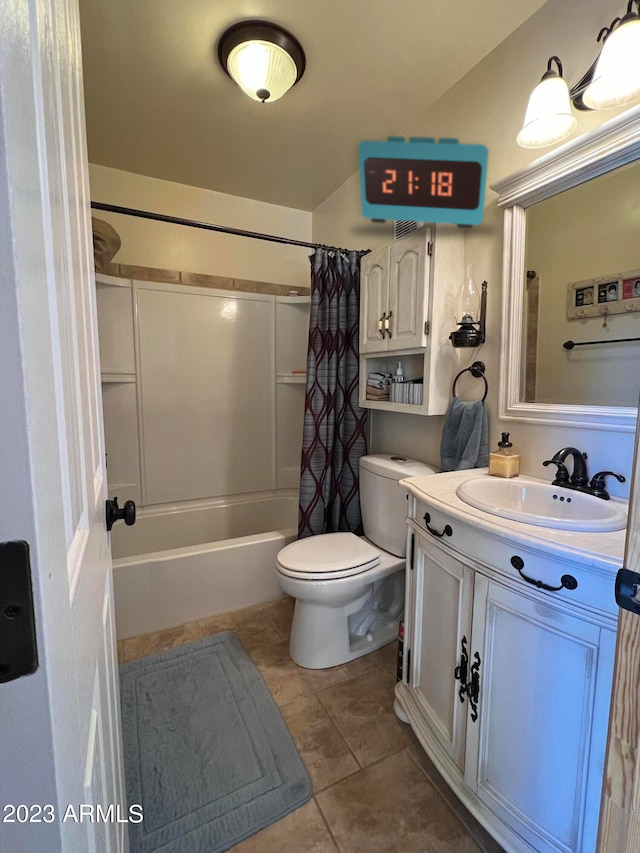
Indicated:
21,18
